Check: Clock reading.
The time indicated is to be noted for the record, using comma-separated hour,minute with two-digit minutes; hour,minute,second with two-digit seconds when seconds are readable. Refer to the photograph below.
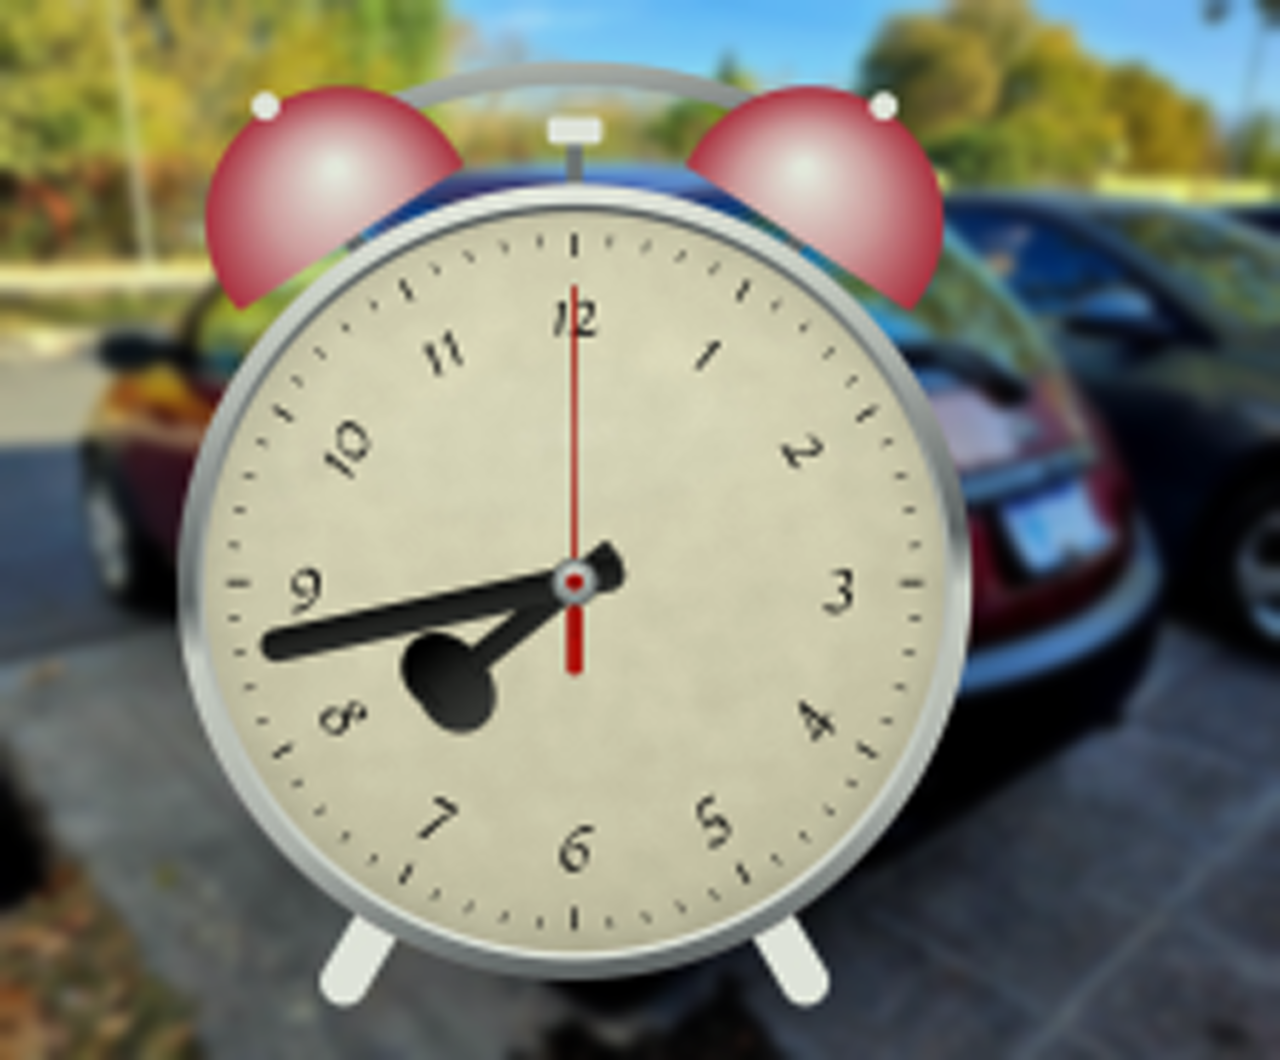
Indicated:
7,43,00
